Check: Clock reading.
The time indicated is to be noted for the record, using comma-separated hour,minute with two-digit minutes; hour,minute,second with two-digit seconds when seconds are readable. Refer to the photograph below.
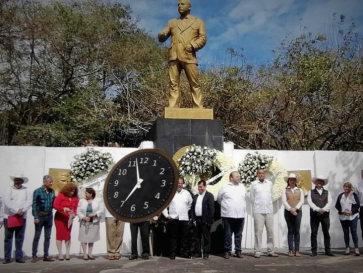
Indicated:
6,57
